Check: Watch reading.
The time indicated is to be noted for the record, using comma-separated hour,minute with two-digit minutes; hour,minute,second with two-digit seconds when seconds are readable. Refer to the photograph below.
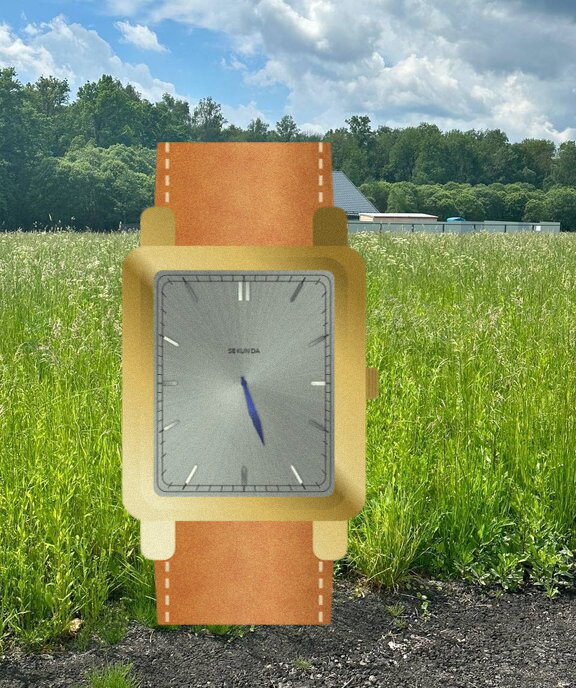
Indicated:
5,27
